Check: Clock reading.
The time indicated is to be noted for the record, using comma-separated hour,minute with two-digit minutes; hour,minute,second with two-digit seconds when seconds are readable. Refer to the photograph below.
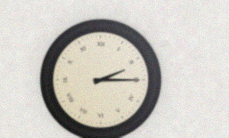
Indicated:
2,15
